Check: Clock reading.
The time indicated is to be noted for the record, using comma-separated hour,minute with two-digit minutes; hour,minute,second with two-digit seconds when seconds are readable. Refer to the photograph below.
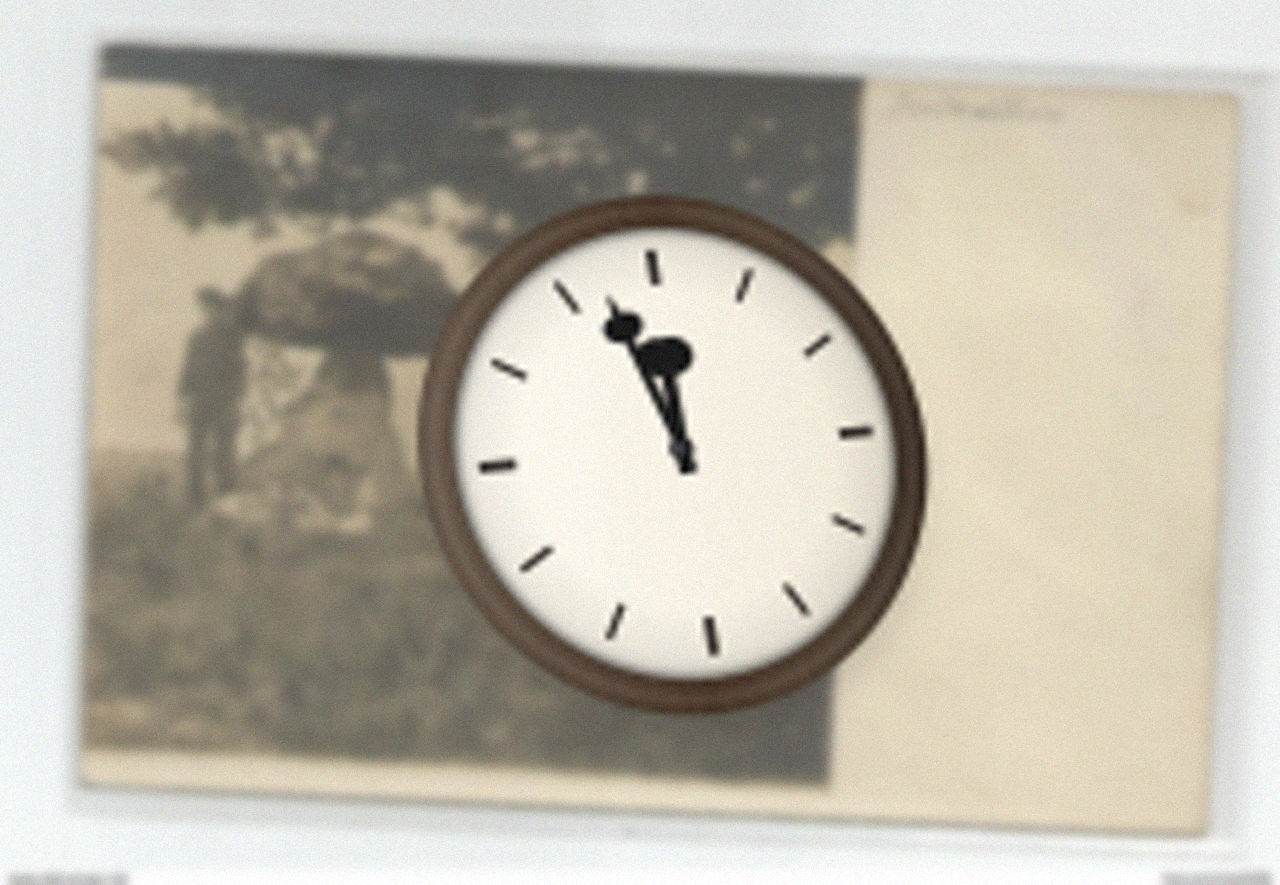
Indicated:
11,57
